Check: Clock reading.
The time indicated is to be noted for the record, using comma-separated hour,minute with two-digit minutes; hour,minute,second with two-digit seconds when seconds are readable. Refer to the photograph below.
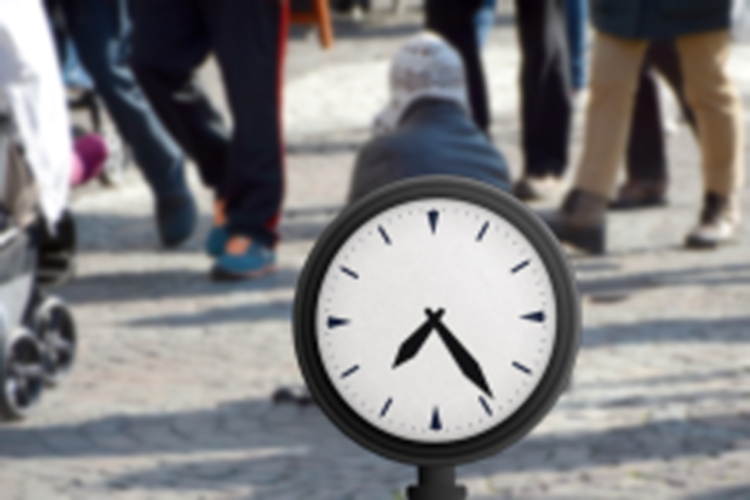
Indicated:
7,24
